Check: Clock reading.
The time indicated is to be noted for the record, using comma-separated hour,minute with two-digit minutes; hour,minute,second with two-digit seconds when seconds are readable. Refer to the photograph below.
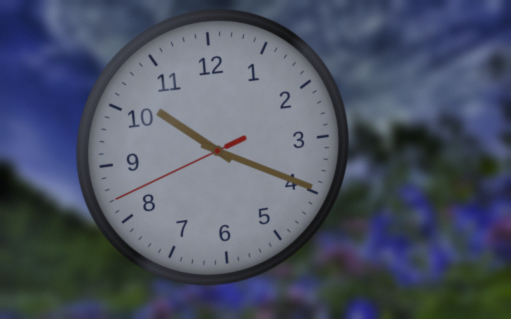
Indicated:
10,19,42
